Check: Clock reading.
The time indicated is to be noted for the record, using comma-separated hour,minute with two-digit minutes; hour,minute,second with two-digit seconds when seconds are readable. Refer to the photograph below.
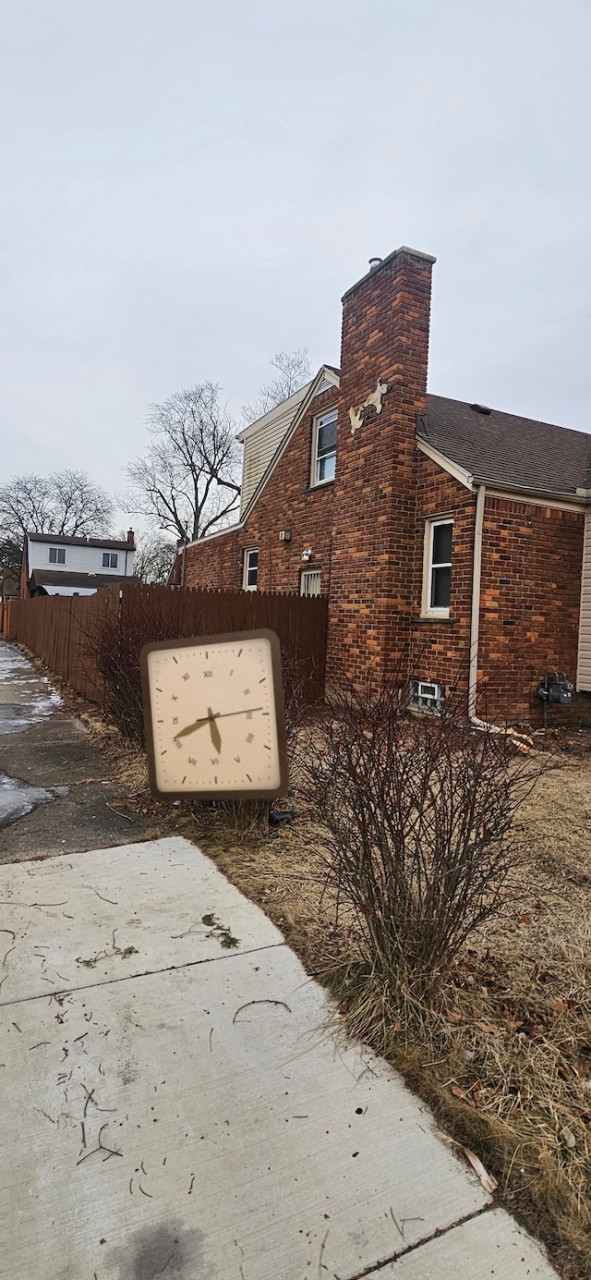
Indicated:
5,41,14
